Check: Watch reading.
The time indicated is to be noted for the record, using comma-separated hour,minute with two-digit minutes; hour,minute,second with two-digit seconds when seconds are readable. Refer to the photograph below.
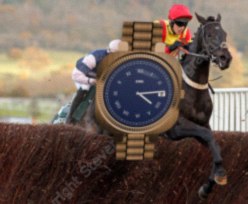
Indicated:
4,14
